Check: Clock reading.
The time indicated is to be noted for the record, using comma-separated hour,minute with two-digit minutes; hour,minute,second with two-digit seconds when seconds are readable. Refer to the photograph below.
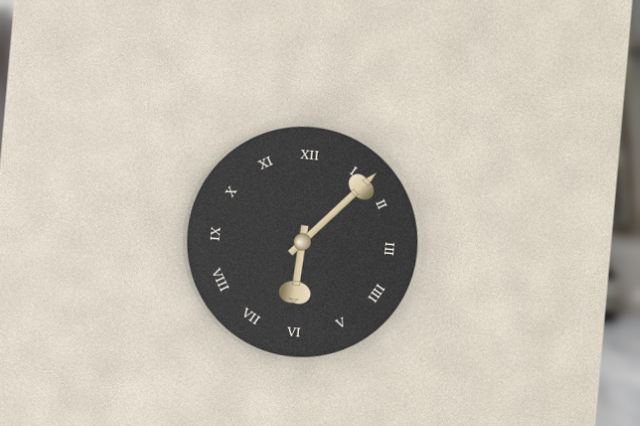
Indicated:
6,07
